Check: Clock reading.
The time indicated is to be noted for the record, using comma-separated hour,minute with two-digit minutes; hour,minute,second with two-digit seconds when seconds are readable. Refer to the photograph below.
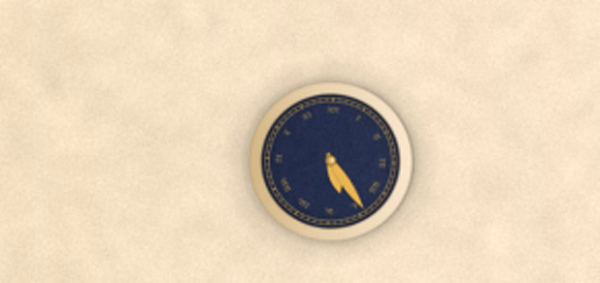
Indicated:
5,24
